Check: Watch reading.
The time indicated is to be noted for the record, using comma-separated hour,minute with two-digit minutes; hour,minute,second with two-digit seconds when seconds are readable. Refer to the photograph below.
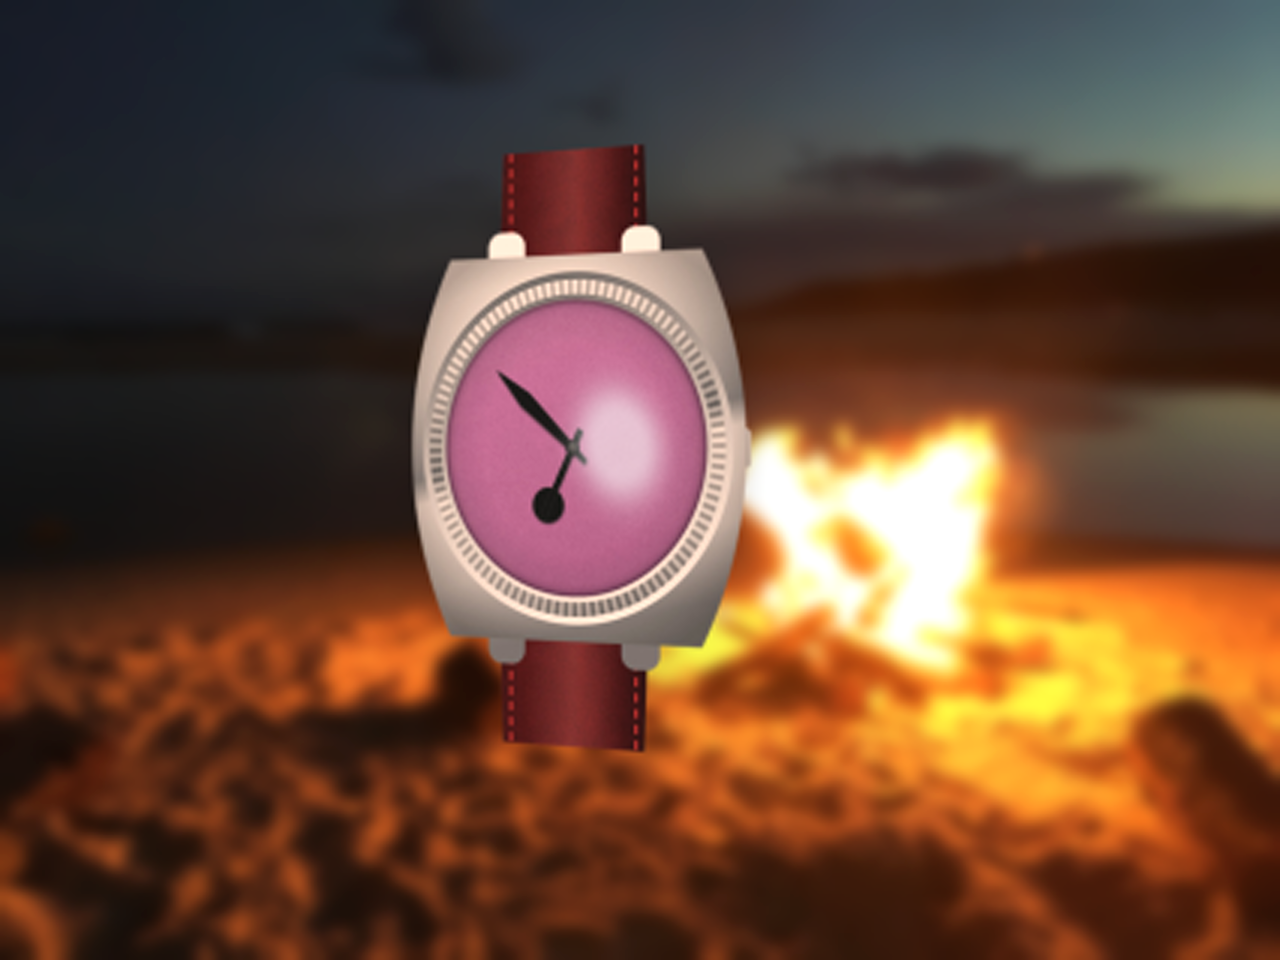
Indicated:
6,52
